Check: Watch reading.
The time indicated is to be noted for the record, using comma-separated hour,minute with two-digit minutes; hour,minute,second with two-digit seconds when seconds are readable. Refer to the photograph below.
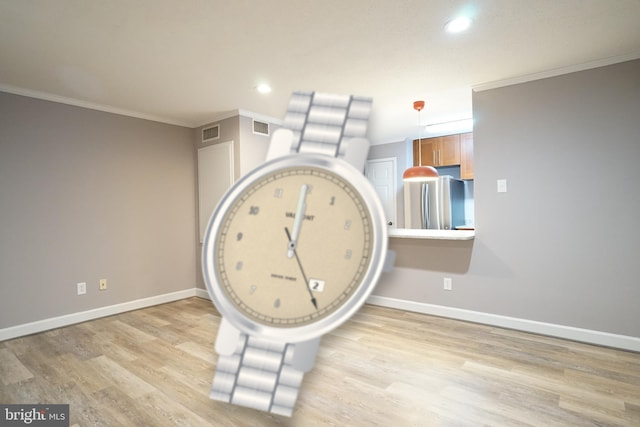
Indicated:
11,59,24
